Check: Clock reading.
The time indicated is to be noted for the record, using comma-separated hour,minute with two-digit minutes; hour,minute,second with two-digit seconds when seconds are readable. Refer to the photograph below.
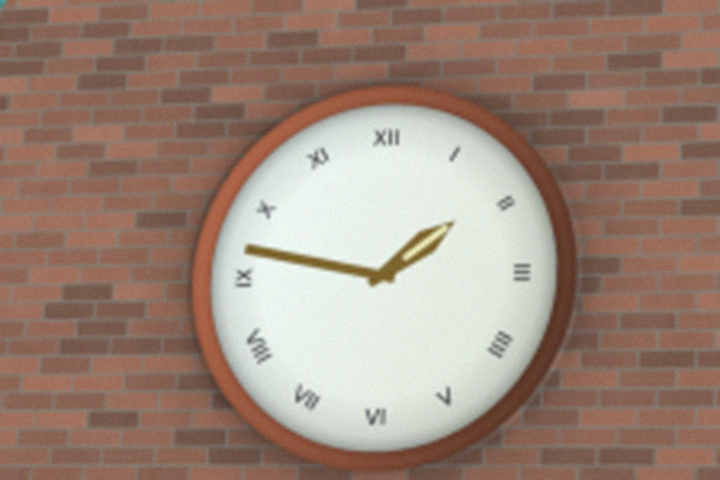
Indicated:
1,47
